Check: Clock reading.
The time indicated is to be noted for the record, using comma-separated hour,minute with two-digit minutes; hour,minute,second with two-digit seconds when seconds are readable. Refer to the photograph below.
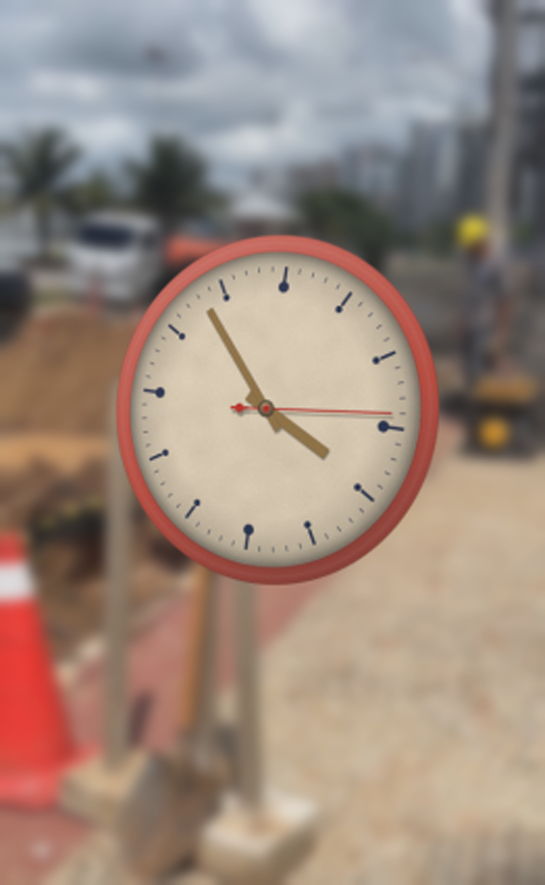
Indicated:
3,53,14
